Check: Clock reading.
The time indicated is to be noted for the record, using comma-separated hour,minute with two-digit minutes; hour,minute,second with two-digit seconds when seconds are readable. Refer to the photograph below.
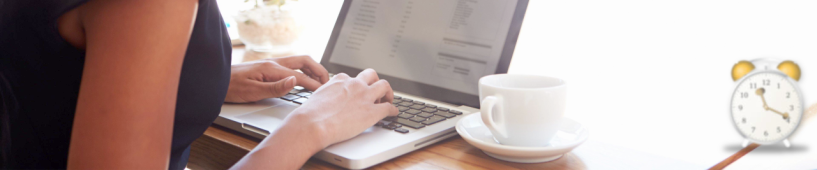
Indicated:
11,19
